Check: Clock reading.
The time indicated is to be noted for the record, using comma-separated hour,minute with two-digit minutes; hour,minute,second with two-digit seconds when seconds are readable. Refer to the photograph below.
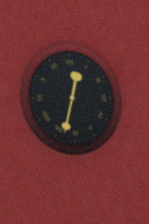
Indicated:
12,33
